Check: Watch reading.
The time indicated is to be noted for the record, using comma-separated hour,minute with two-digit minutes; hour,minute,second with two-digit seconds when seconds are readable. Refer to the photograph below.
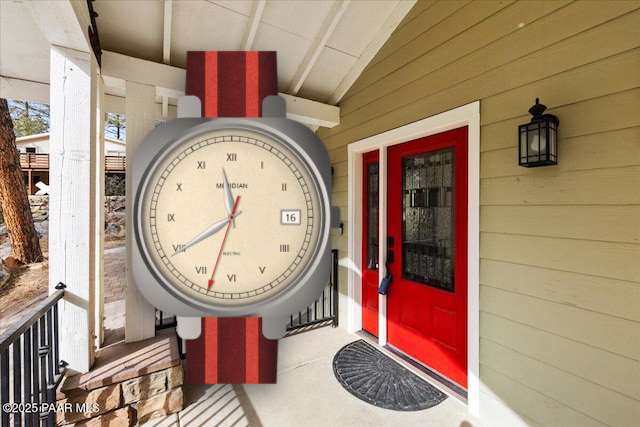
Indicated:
11,39,33
